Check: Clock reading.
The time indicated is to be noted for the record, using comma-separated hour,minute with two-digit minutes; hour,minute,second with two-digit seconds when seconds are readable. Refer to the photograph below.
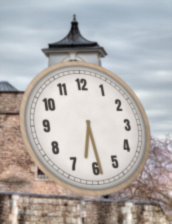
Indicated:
6,29
